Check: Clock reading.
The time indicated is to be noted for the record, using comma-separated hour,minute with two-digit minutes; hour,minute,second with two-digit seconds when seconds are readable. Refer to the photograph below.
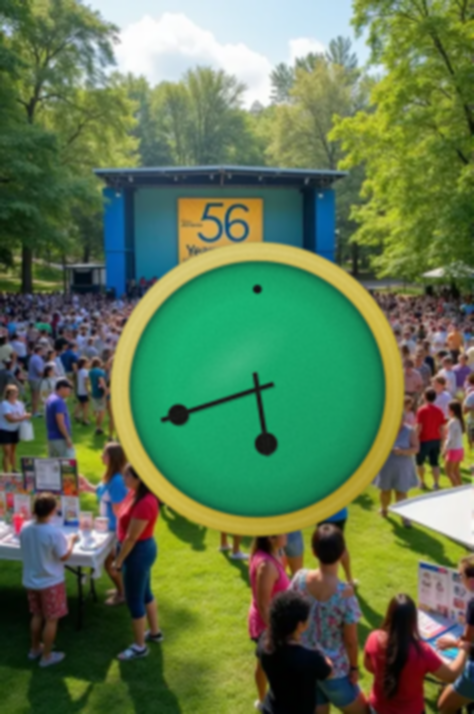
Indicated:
5,42
